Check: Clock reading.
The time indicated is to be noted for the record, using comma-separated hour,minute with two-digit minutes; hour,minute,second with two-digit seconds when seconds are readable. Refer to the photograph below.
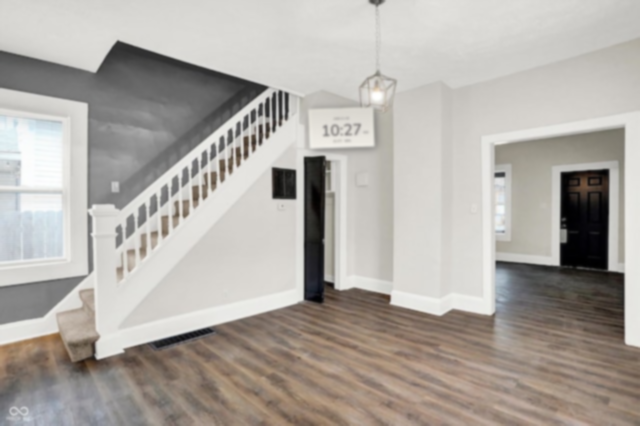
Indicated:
10,27
